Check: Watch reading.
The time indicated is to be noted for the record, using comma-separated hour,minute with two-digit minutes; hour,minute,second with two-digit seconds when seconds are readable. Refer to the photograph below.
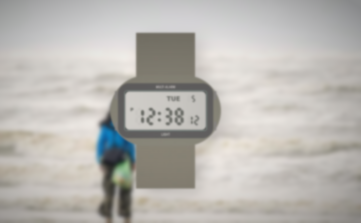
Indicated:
12,38
